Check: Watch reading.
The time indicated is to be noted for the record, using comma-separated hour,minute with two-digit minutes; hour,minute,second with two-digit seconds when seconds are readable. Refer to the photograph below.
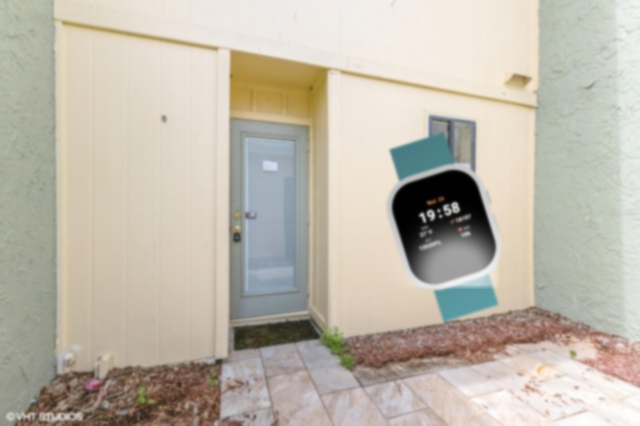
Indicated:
19,58
